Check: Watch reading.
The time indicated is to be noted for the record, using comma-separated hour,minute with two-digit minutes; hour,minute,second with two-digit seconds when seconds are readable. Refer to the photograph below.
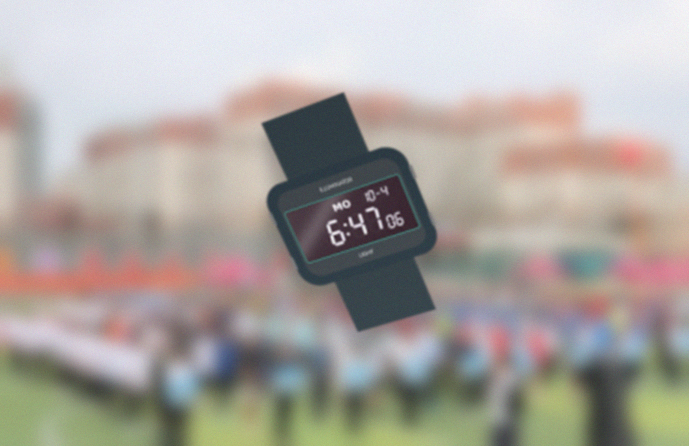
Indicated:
6,47,06
